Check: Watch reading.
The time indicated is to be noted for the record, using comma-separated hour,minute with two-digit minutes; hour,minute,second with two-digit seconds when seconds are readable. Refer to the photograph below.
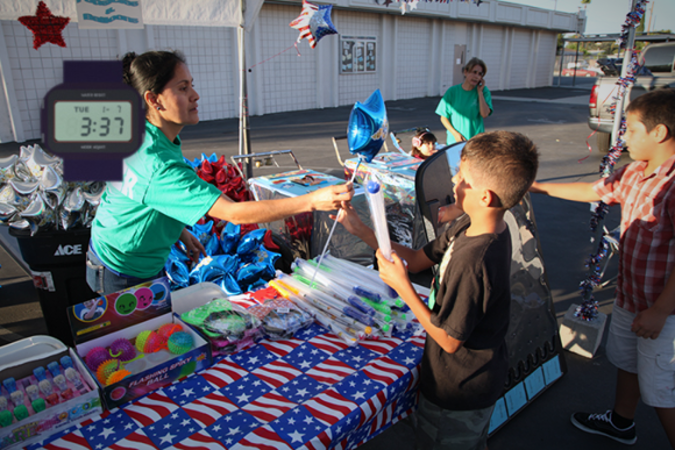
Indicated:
3,37
